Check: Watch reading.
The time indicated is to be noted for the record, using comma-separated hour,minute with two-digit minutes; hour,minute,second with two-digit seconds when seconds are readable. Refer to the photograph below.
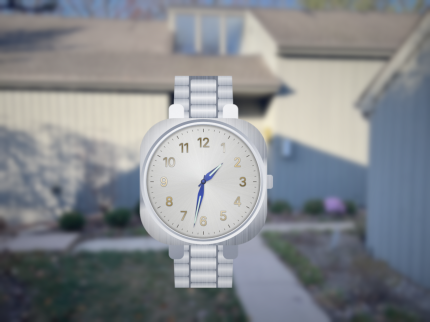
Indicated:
1,32
